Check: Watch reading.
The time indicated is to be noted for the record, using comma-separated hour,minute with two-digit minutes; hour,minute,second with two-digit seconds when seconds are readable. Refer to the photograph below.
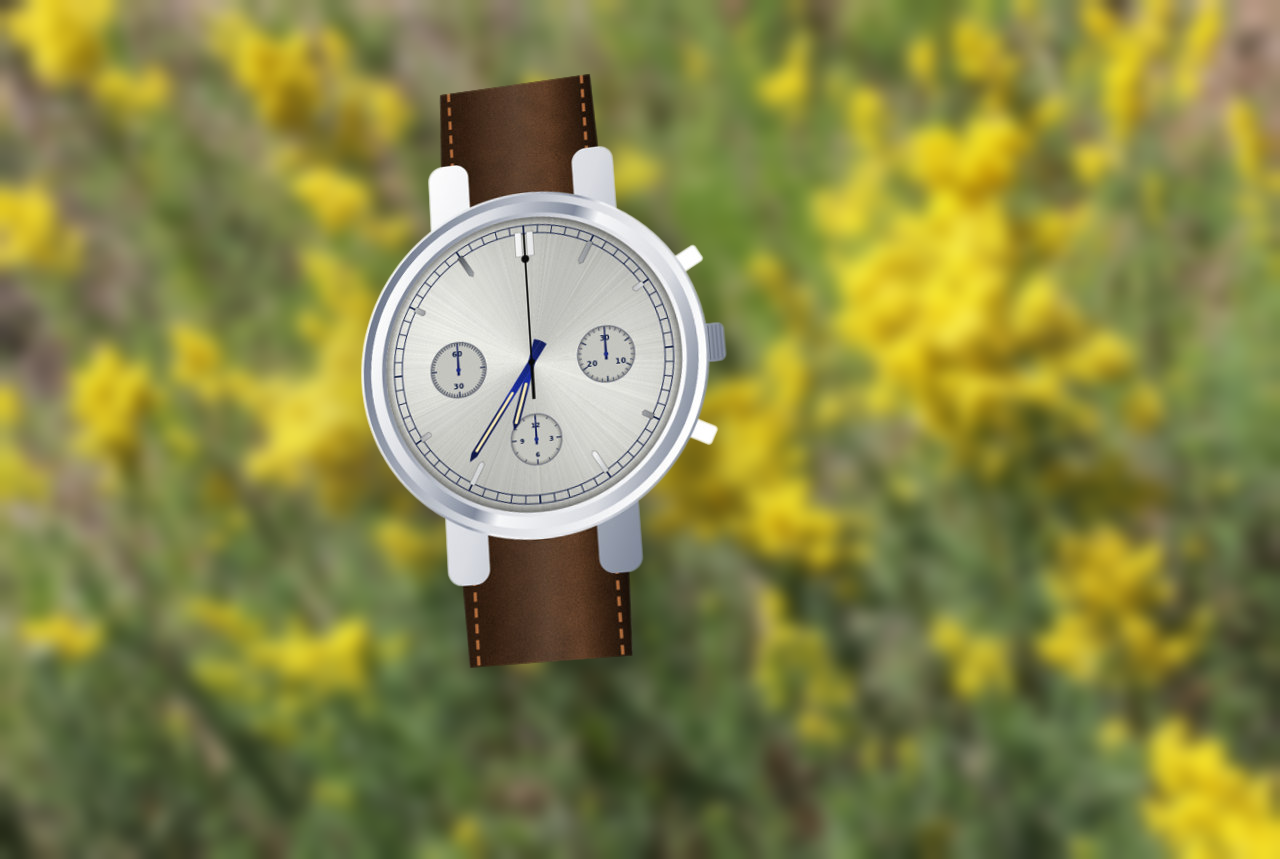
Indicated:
6,36
